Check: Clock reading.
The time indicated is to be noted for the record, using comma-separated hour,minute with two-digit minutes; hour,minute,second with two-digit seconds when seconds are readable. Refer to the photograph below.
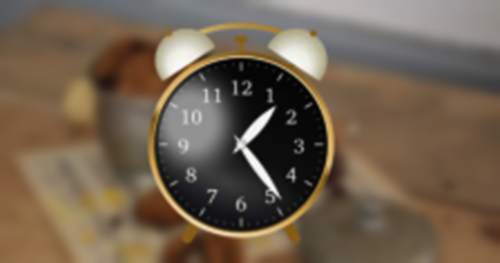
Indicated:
1,24
